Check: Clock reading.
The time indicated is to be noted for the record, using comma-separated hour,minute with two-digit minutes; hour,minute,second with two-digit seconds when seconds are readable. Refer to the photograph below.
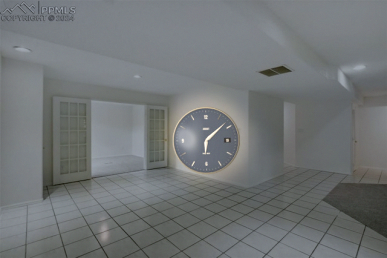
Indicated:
6,08
